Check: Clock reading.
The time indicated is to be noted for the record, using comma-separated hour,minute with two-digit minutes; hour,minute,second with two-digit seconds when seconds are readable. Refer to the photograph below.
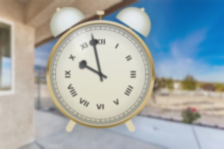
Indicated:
9,58
